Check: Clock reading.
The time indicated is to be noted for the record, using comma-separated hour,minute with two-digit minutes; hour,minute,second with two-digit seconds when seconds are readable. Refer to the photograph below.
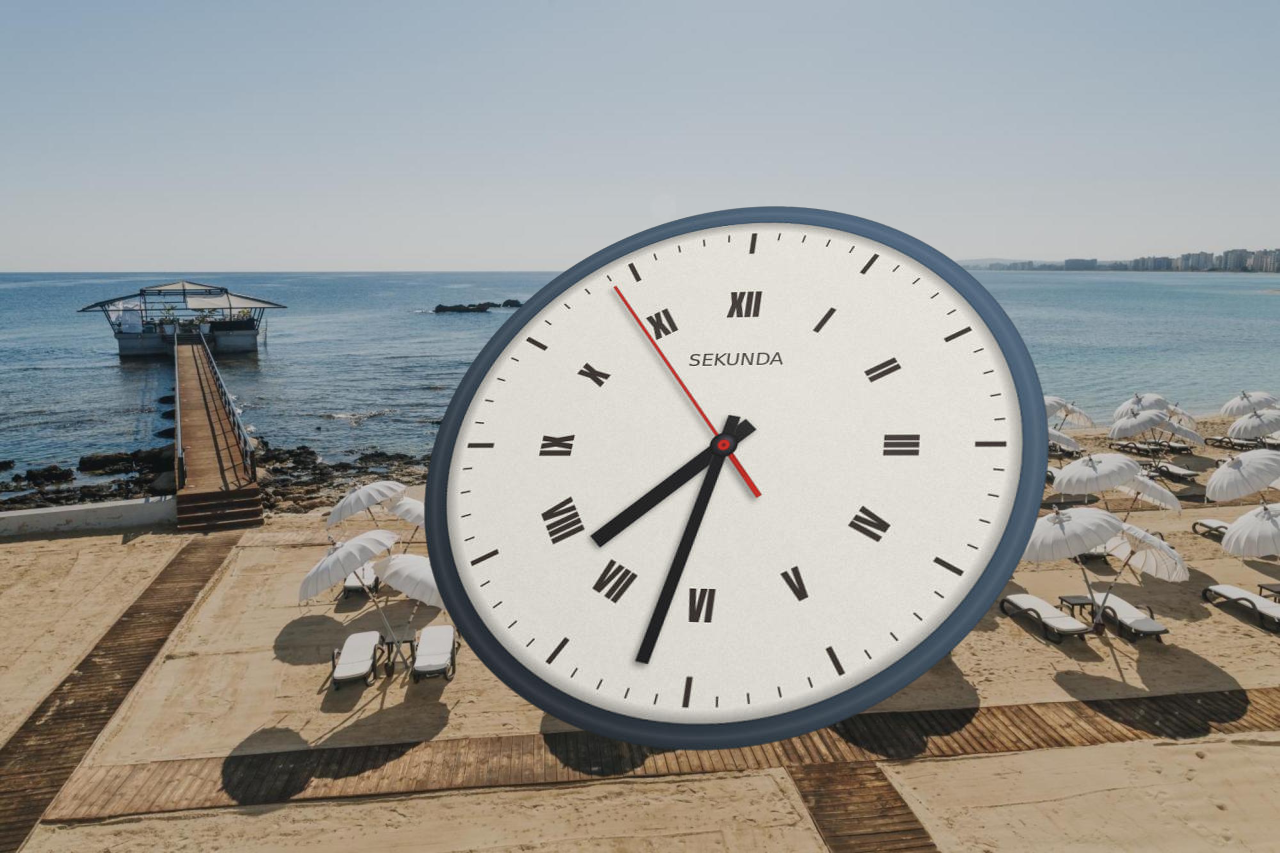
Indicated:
7,31,54
